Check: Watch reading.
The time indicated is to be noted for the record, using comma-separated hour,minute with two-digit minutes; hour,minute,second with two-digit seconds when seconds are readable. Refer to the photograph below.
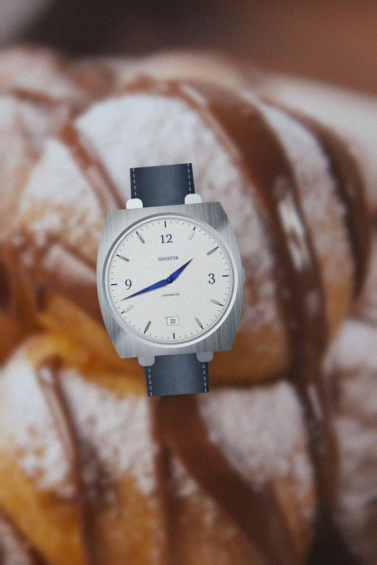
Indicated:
1,42
